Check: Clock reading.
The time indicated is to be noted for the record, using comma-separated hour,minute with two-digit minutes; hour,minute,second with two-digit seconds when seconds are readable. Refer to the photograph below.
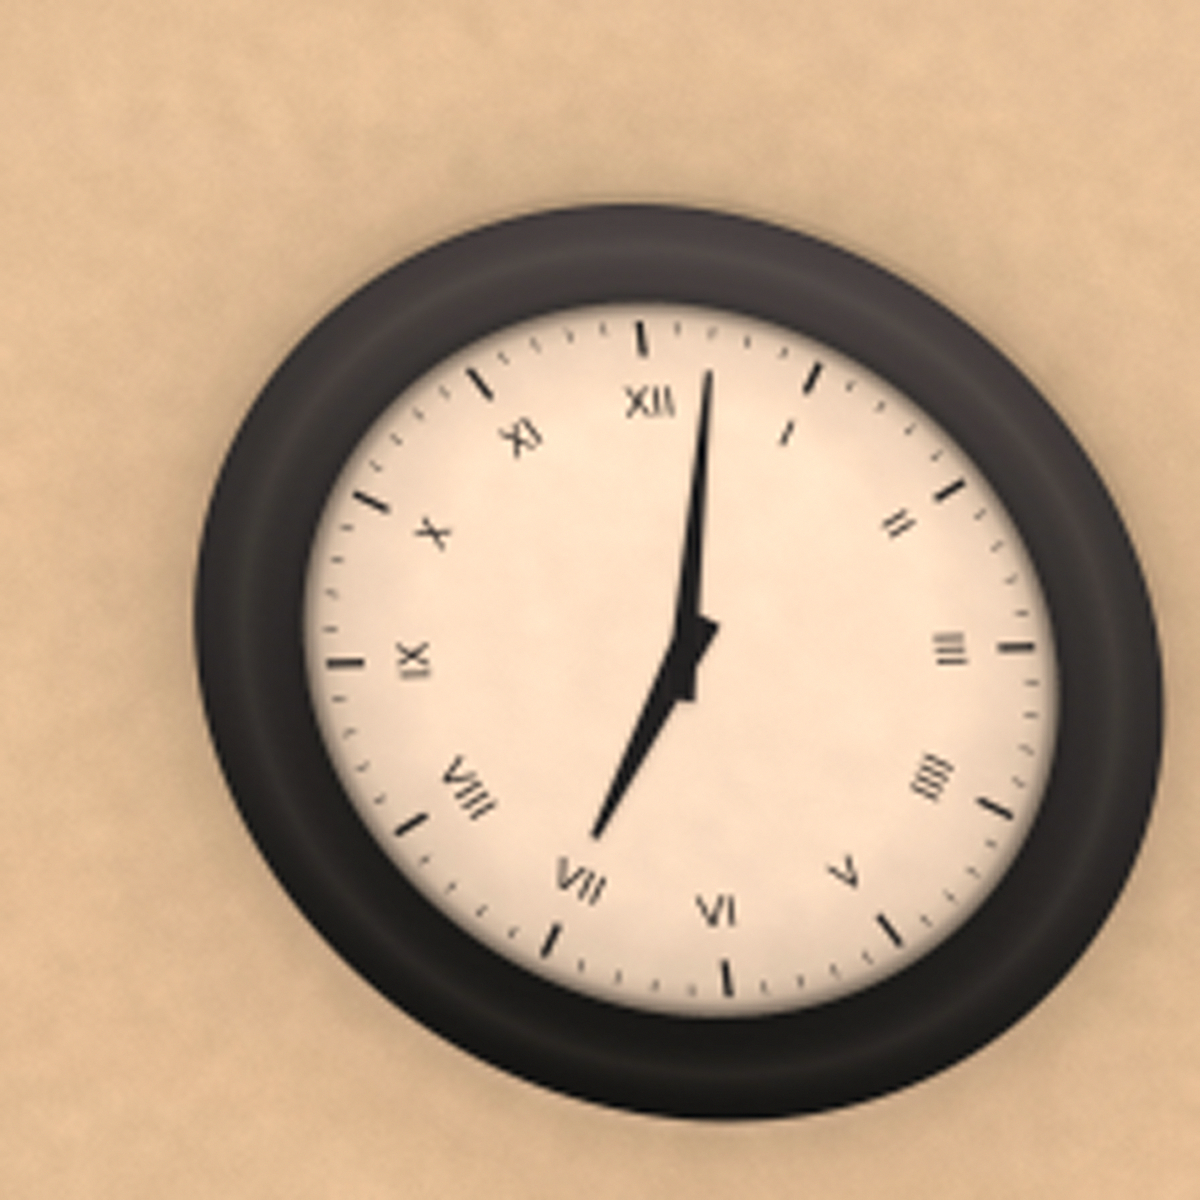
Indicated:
7,02
